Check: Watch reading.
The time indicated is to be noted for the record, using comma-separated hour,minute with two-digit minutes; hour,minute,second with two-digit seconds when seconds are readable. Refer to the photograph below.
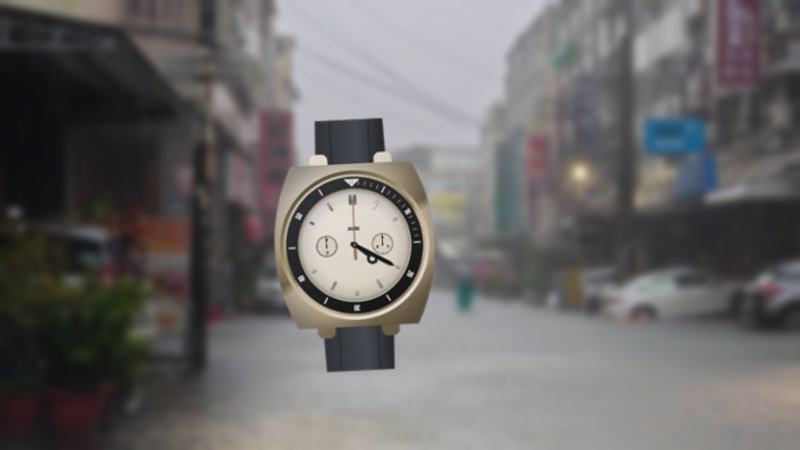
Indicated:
4,20
